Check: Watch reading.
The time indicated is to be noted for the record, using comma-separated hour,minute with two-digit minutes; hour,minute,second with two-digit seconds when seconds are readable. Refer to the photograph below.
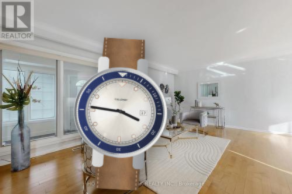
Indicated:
3,46
